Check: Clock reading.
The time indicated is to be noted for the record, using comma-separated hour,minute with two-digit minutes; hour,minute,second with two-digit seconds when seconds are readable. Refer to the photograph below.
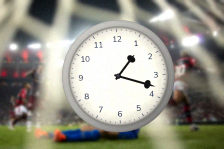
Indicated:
1,18
